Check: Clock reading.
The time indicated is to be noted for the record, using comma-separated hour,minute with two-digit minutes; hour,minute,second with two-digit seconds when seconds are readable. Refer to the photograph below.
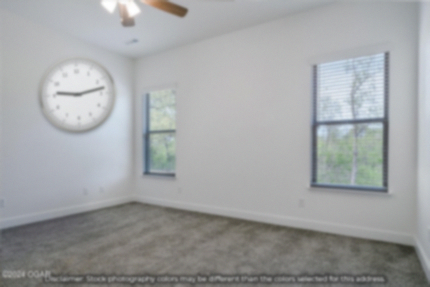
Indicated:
9,13
